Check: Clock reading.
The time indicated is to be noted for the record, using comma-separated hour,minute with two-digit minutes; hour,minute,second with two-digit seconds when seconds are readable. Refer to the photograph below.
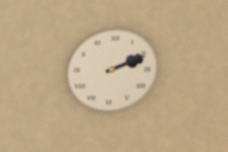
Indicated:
2,11
